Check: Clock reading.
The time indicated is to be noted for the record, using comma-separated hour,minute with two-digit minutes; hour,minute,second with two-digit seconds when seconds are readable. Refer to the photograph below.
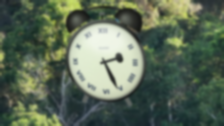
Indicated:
2,26
